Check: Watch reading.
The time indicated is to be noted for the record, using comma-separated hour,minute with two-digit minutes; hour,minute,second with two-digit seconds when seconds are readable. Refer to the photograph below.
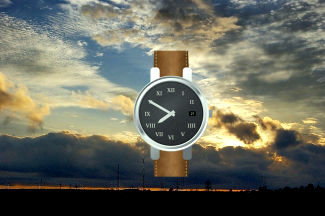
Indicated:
7,50
